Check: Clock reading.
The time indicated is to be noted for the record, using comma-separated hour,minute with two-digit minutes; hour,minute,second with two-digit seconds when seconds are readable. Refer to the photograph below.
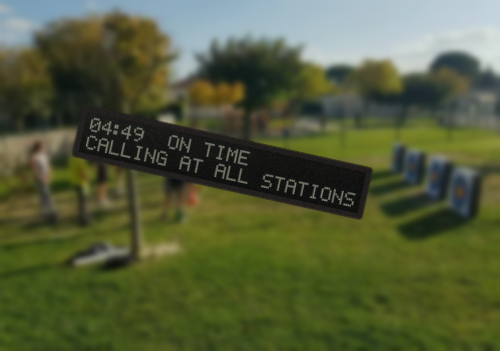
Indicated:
4,49
